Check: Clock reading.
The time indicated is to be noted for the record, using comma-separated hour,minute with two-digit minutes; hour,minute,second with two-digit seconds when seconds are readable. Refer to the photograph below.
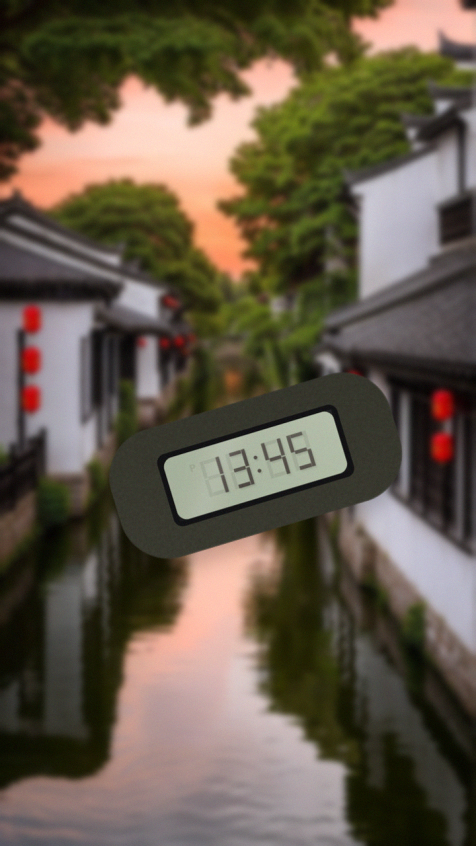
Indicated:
13,45
